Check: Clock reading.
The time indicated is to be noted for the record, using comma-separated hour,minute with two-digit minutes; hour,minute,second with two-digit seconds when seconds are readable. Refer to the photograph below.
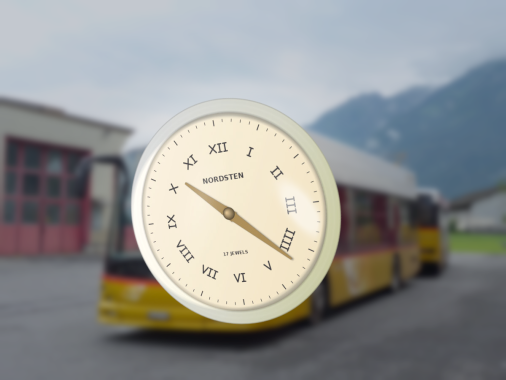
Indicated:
10,22
